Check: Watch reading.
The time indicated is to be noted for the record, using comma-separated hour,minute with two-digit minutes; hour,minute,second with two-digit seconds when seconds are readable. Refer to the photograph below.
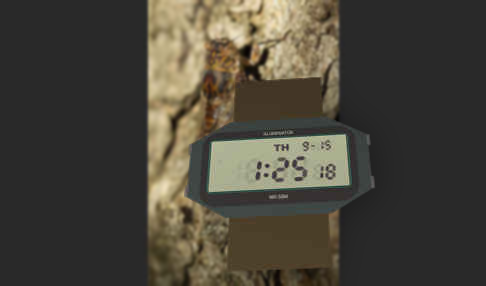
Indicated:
1,25,18
